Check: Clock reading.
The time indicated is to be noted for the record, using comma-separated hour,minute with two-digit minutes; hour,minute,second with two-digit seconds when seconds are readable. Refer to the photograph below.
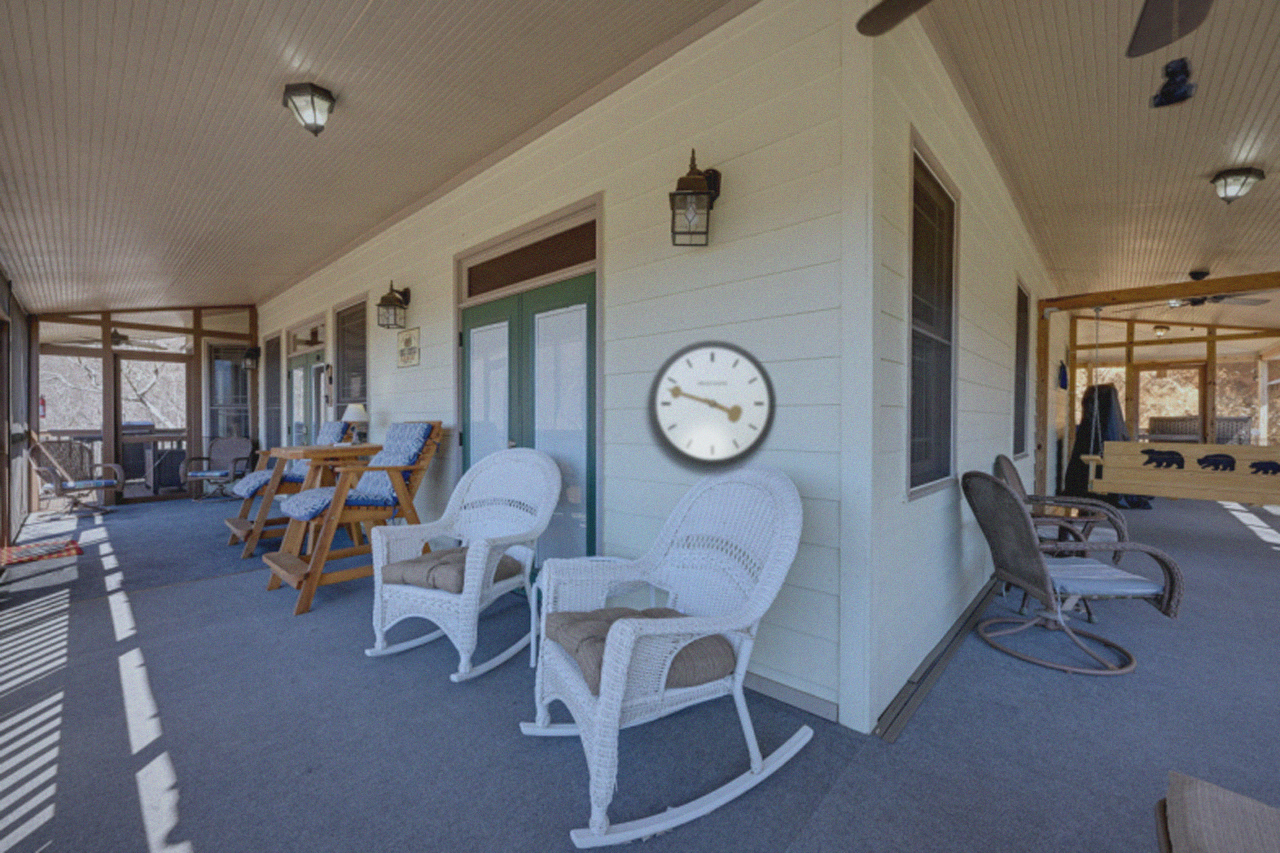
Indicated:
3,48
